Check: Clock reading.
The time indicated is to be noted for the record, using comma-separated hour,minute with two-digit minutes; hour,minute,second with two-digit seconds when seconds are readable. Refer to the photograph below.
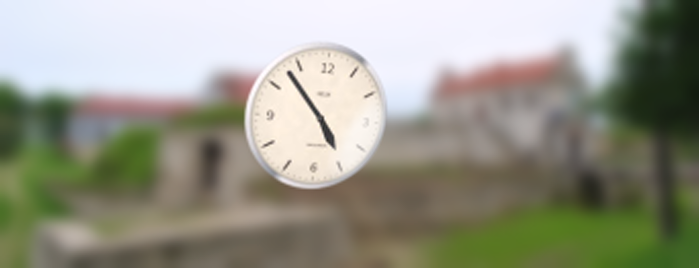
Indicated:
4,53
